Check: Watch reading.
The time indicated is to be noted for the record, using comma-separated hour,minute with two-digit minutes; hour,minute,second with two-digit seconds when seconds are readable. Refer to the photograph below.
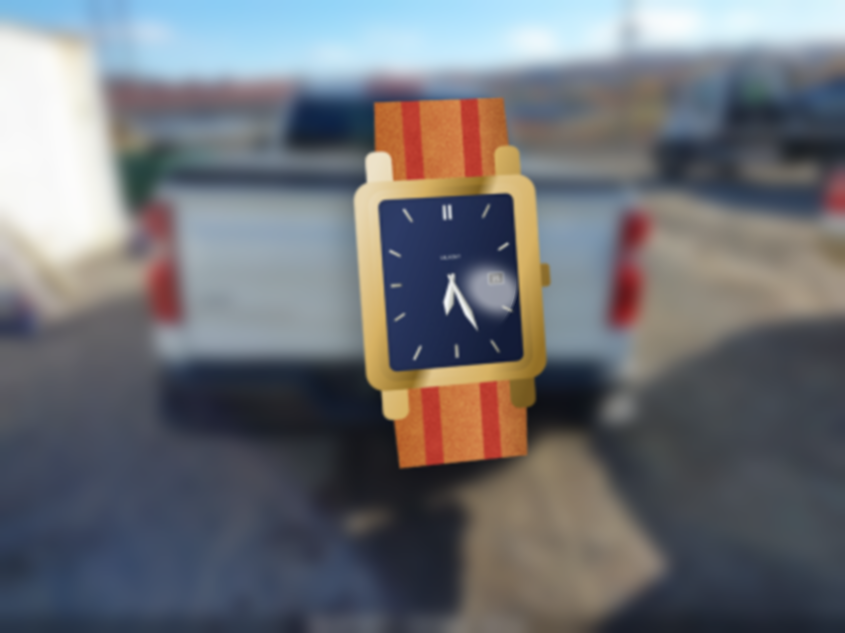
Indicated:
6,26
